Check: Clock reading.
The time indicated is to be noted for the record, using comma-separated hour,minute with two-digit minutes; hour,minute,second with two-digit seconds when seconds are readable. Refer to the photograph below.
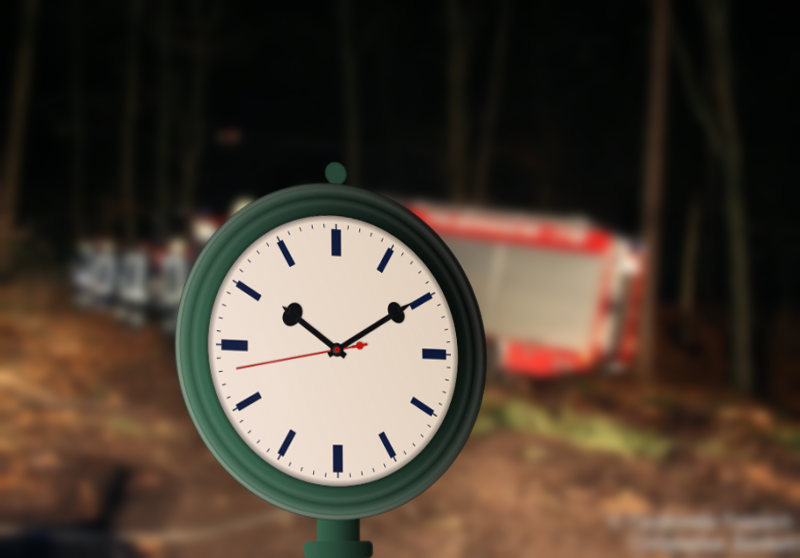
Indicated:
10,09,43
